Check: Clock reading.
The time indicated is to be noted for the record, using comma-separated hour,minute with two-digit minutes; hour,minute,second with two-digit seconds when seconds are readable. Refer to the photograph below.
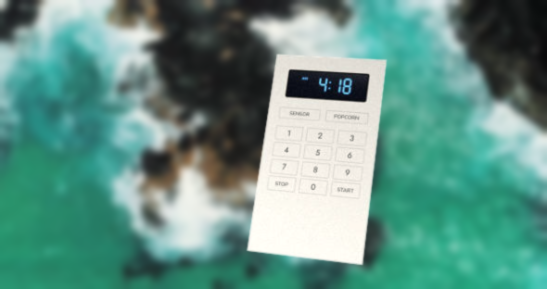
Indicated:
4,18
